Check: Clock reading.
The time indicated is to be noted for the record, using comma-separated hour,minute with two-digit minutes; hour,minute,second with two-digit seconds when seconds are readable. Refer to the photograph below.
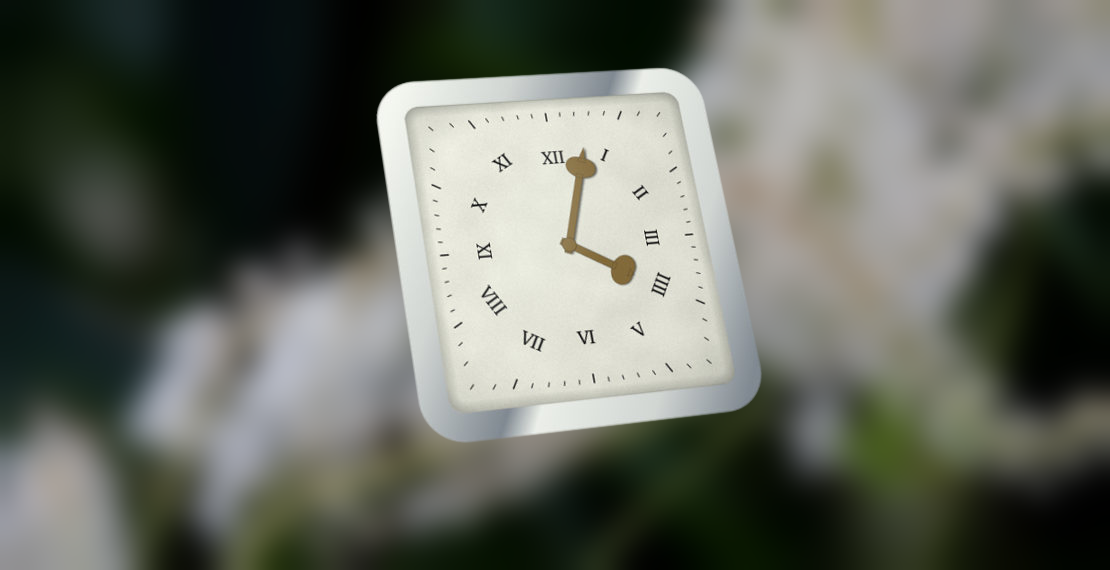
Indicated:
4,03
